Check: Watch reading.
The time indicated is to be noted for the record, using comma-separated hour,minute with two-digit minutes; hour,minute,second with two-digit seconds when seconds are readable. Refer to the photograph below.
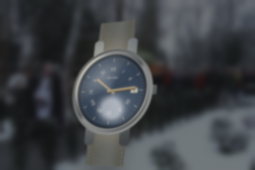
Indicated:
10,14
